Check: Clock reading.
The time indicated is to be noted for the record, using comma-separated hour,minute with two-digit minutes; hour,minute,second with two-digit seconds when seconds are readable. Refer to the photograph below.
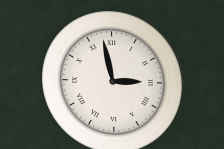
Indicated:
2,58
